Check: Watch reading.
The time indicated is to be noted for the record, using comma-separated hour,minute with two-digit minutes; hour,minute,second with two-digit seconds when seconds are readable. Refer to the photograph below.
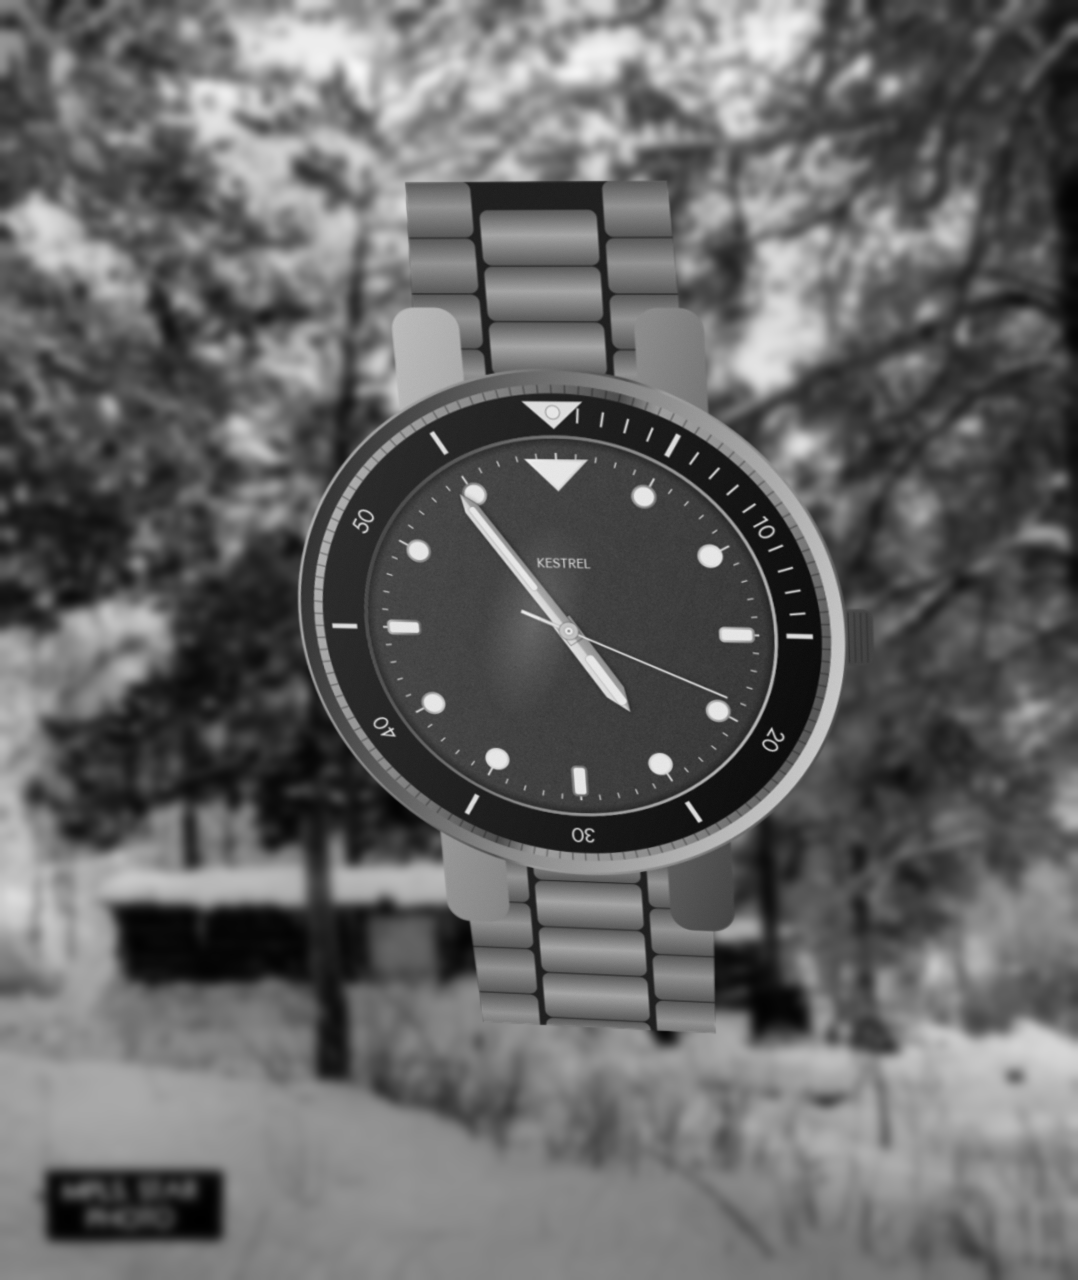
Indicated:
4,54,19
